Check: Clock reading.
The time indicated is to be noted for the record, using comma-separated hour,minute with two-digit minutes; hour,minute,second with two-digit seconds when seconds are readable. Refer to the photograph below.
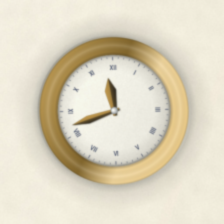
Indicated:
11,42
